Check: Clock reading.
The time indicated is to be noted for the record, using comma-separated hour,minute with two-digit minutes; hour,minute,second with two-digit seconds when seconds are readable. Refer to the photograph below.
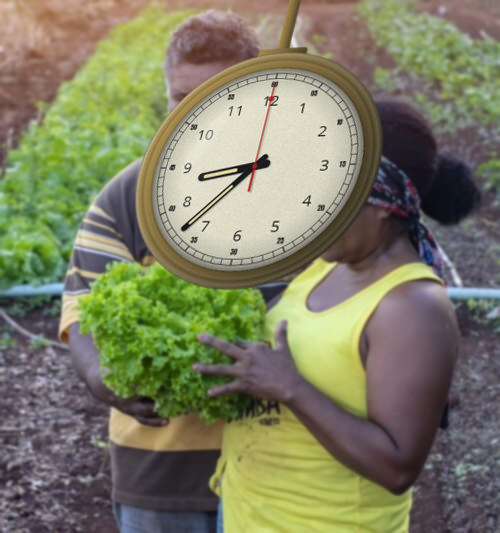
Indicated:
8,37,00
